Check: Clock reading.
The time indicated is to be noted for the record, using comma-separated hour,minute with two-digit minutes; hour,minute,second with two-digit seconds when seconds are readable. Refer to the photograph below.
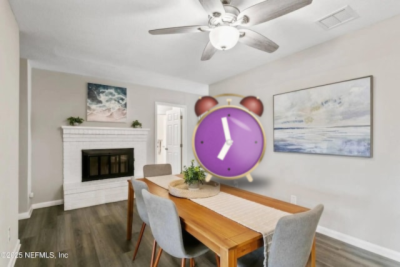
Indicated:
6,58
